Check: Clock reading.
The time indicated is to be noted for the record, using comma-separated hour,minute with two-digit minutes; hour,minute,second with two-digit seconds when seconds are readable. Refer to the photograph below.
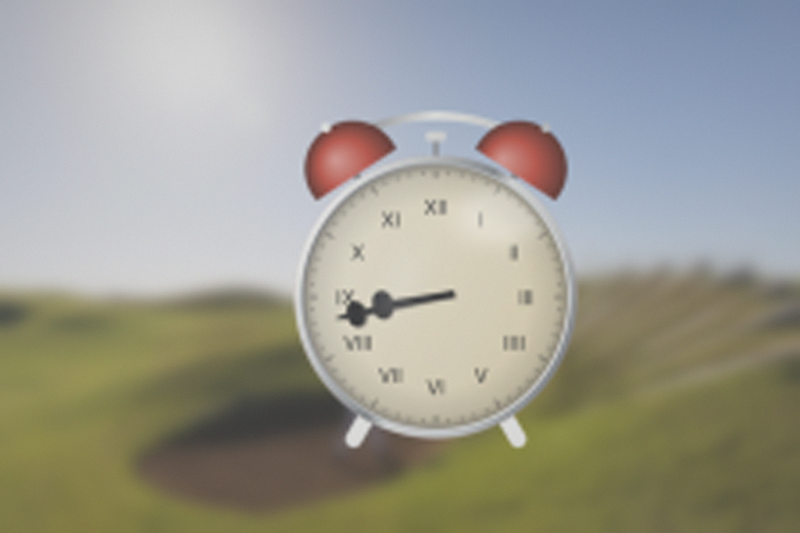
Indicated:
8,43
